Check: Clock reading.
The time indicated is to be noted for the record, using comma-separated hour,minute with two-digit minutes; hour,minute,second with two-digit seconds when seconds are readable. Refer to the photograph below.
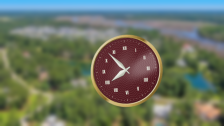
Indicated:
7,53
